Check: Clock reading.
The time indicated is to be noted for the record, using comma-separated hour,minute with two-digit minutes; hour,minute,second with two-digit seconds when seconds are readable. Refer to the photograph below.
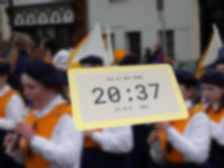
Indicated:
20,37
